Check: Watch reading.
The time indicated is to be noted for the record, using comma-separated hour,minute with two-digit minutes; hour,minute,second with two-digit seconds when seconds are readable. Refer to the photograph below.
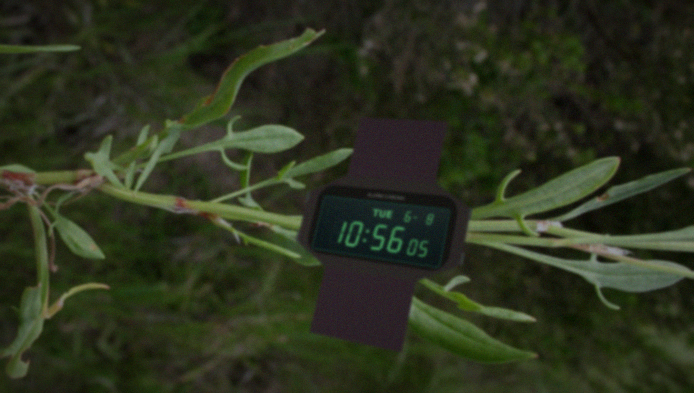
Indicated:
10,56,05
